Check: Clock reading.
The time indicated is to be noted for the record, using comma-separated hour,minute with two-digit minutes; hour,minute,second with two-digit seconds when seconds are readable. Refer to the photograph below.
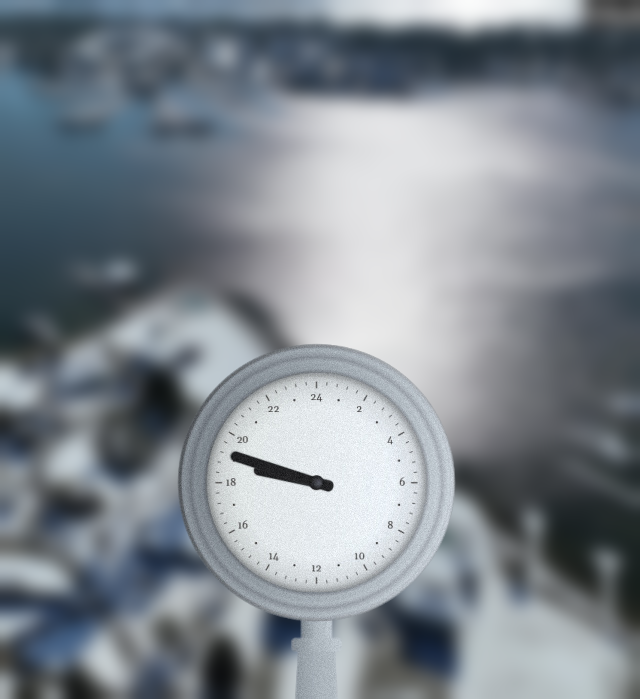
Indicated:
18,48
